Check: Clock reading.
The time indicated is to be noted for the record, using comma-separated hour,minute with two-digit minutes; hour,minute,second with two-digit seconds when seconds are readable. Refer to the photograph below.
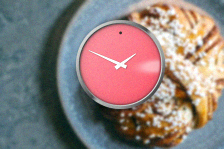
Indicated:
1,49
